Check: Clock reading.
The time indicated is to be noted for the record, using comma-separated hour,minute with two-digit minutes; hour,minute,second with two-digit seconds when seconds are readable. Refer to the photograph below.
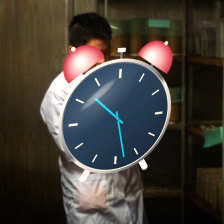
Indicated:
10,28
